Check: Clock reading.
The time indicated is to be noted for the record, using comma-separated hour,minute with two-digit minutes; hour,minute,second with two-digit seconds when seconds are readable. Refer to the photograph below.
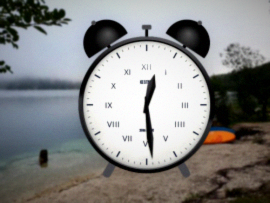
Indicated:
12,29
